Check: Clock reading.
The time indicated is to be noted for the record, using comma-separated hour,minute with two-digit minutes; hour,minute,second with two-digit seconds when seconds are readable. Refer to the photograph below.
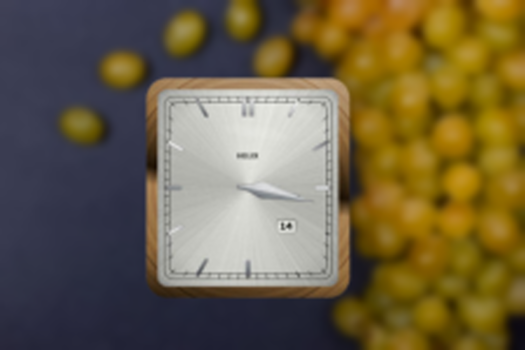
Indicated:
3,17
